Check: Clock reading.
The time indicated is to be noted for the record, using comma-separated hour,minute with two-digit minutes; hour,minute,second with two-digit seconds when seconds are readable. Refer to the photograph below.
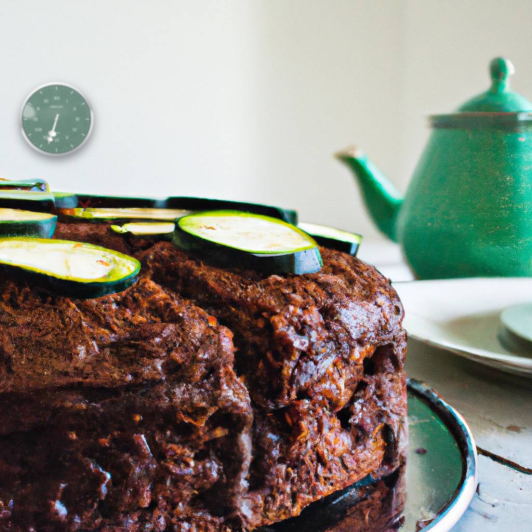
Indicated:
6,33
